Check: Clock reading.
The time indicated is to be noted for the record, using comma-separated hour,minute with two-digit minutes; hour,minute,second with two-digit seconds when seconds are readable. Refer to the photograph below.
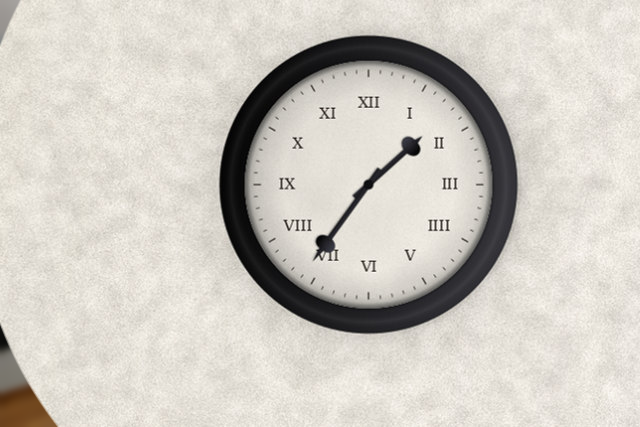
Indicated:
1,36
